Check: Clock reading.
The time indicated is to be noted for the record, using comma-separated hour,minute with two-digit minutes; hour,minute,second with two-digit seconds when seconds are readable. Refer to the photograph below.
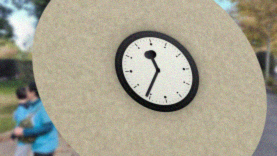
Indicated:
11,36
